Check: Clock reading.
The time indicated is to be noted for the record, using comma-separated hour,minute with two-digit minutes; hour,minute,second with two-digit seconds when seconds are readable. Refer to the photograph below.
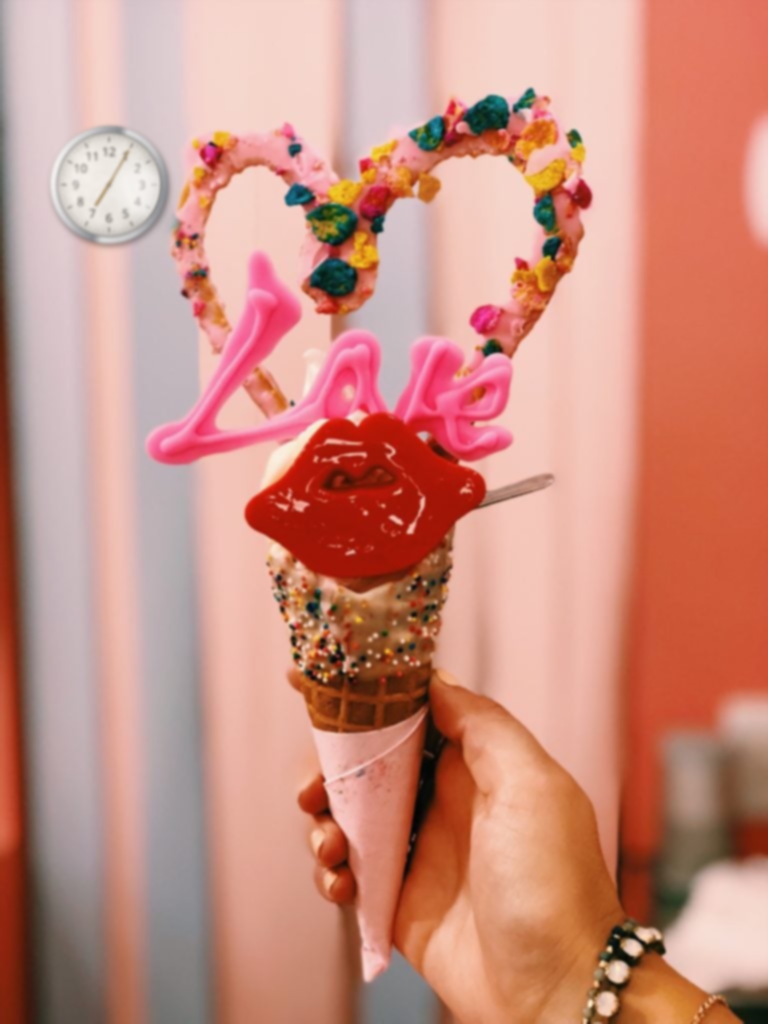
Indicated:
7,05
